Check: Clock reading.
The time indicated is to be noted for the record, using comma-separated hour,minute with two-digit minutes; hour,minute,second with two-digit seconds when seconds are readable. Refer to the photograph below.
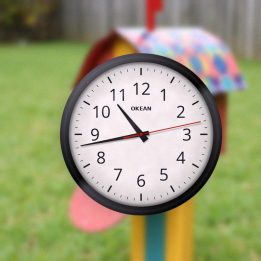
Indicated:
10,43,13
